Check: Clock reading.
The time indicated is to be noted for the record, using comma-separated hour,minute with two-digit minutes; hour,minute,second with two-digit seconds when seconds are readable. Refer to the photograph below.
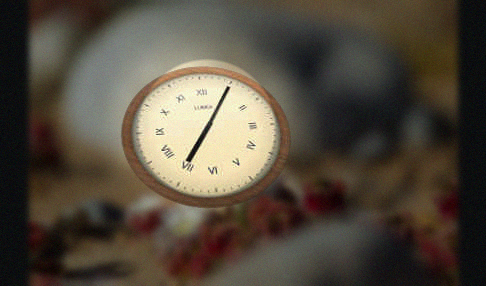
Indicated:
7,05
